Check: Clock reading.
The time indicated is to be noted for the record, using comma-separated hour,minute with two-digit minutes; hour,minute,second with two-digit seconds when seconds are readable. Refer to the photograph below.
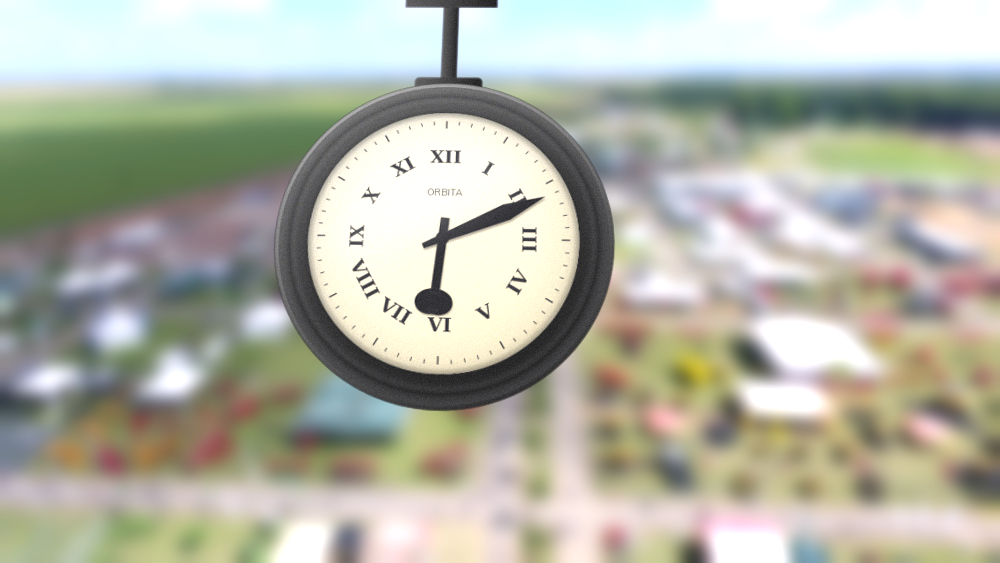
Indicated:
6,11
